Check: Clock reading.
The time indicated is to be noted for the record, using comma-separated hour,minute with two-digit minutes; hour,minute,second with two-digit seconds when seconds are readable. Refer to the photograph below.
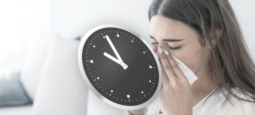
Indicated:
9,56
